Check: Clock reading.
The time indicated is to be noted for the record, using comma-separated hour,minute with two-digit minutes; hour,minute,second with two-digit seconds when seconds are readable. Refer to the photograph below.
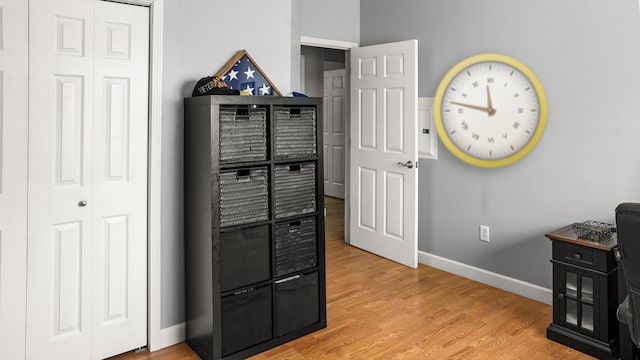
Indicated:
11,47
